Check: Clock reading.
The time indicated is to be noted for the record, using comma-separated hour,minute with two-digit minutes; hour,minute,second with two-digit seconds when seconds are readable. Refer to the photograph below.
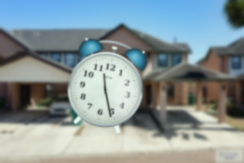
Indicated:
11,26
